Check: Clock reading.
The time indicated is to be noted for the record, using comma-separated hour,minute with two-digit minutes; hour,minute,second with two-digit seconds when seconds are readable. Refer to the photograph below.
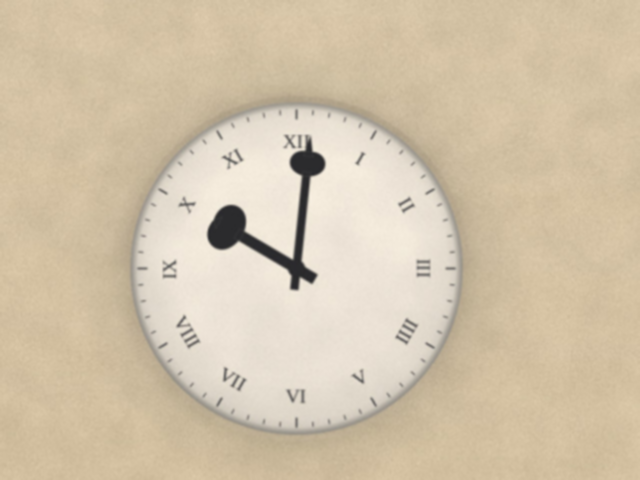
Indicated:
10,01
